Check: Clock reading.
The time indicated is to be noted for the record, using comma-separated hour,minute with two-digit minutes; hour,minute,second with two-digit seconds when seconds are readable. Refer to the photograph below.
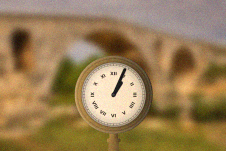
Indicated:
1,04
